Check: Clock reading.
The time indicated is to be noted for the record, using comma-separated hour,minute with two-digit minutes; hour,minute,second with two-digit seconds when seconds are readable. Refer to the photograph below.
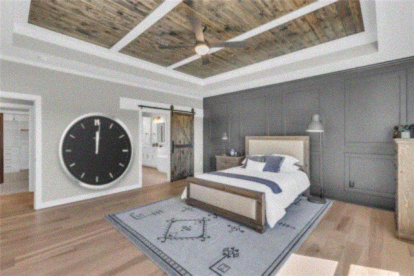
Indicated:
12,01
